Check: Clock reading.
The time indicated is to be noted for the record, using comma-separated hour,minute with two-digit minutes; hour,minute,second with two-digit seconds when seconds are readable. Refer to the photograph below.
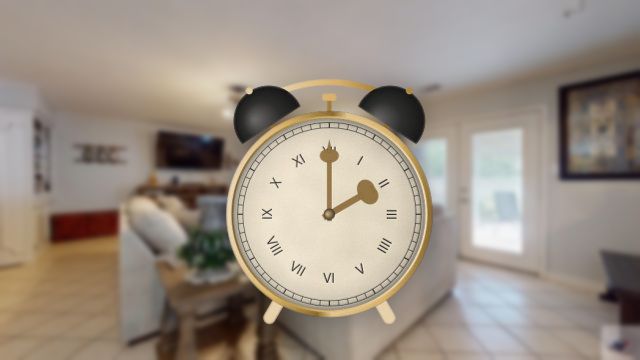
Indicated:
2,00
